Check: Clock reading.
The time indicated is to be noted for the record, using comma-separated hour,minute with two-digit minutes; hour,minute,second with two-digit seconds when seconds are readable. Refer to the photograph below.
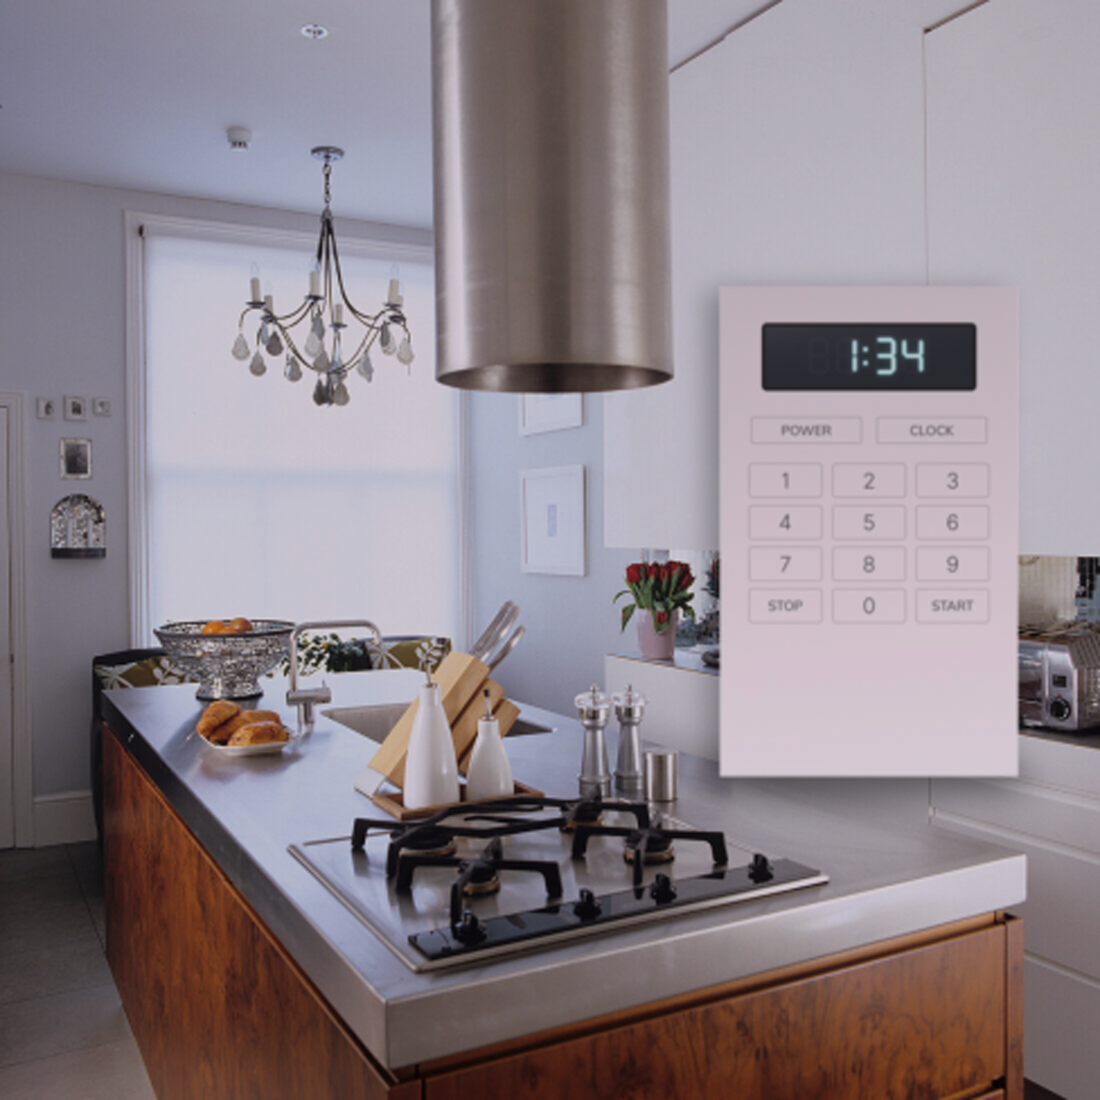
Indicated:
1,34
